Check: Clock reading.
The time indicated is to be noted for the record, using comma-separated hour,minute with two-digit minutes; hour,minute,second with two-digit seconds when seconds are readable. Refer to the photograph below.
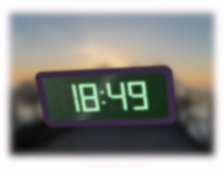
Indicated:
18,49
